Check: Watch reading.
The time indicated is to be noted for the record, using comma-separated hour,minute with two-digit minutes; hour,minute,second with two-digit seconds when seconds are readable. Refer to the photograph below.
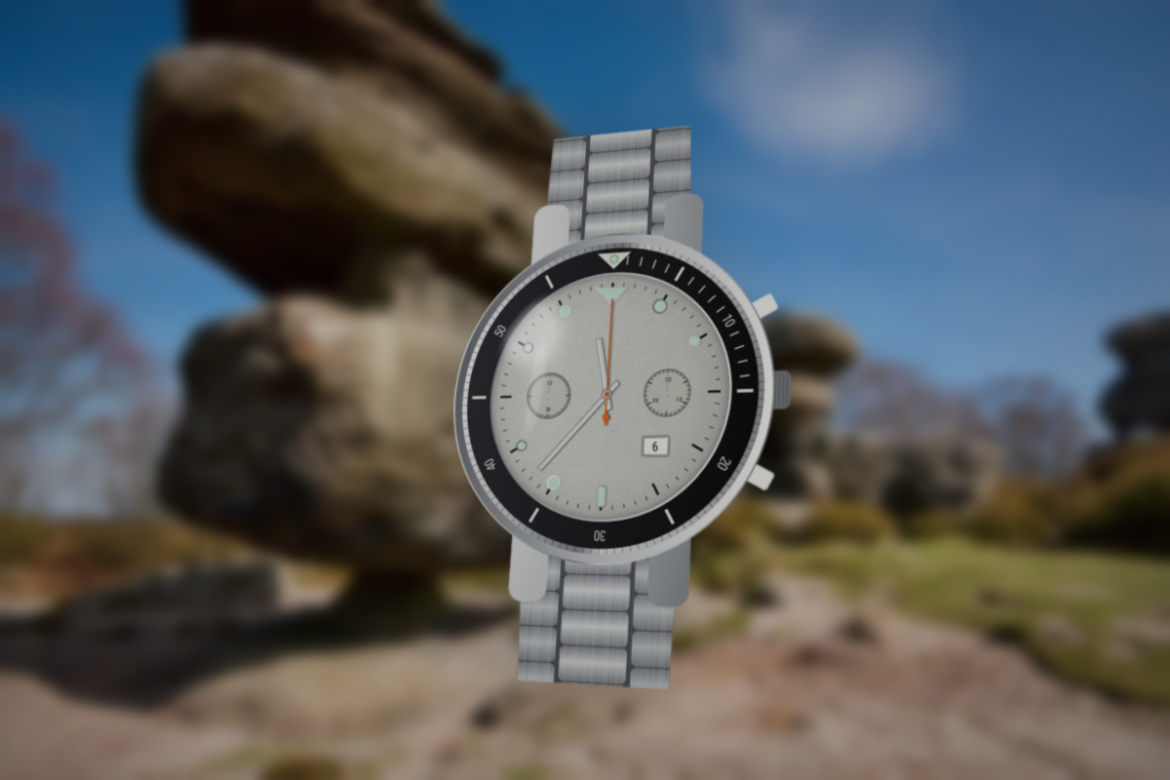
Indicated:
11,37
